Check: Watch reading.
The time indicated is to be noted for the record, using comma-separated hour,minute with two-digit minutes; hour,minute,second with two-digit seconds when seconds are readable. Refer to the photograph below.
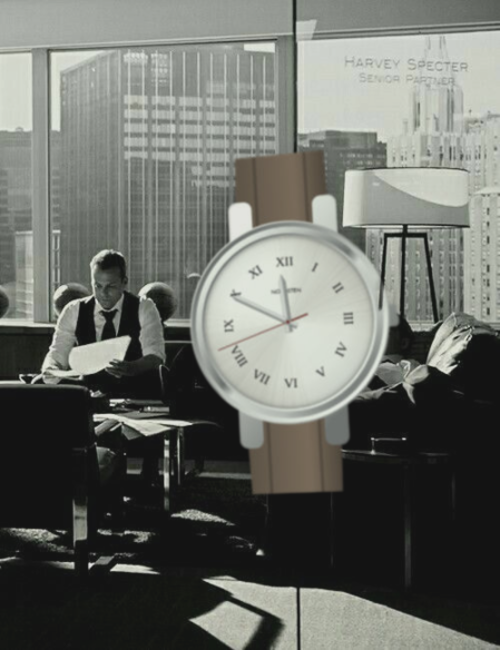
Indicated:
11,49,42
